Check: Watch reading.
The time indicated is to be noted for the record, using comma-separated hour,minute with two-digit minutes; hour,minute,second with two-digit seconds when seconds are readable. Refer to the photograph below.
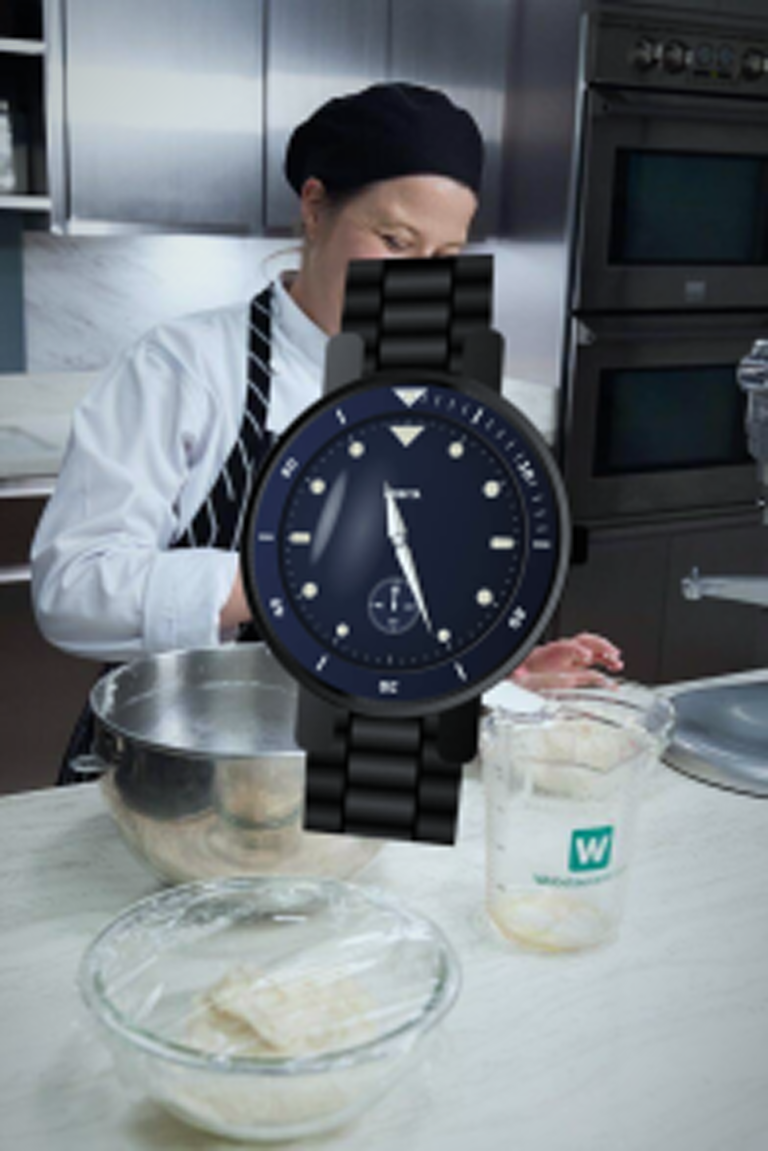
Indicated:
11,26
